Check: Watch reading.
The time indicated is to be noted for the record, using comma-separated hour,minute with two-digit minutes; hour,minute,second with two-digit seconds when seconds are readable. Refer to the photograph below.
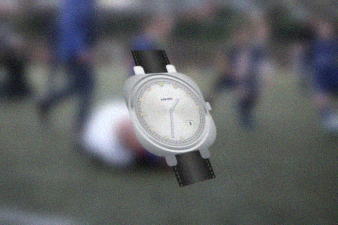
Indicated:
1,33
